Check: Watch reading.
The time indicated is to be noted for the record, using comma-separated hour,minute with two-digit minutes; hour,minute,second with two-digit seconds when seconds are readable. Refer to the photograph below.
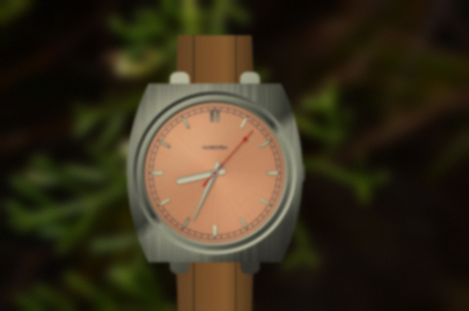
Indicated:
8,34,07
